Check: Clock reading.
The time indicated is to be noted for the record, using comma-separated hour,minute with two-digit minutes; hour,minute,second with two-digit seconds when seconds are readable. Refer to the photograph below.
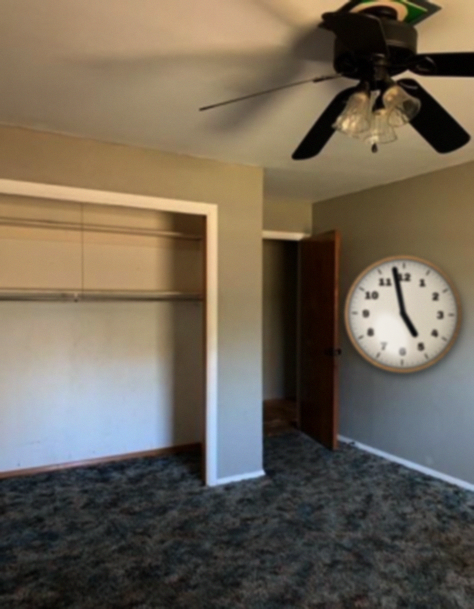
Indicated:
4,58
